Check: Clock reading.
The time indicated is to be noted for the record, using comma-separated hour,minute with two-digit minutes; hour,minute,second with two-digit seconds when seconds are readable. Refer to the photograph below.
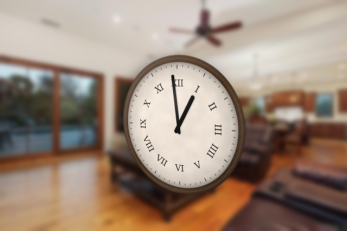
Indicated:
12,59
